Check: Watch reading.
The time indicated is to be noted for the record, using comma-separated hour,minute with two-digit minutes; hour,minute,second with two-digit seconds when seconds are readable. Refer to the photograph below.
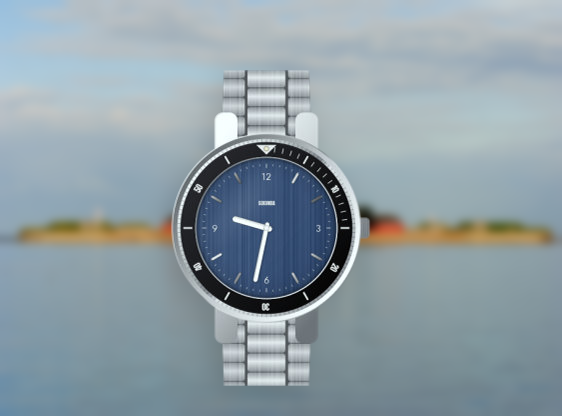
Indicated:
9,32
